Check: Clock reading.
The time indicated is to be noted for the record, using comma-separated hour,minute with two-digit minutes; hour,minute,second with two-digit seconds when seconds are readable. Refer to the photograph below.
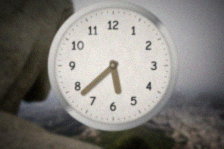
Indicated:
5,38
